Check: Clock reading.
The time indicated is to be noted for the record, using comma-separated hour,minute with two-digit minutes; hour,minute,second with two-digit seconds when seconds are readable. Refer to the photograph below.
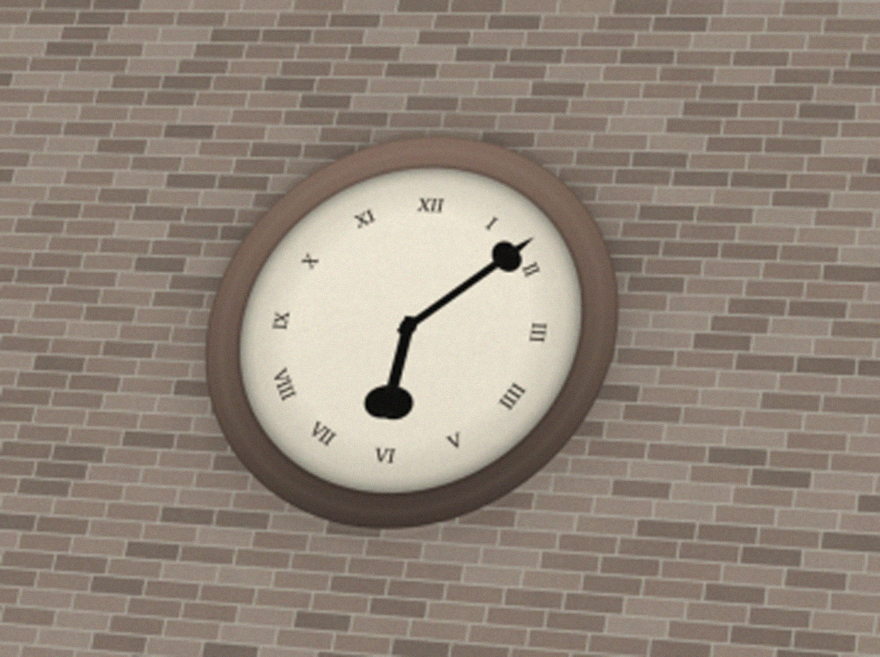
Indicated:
6,08
